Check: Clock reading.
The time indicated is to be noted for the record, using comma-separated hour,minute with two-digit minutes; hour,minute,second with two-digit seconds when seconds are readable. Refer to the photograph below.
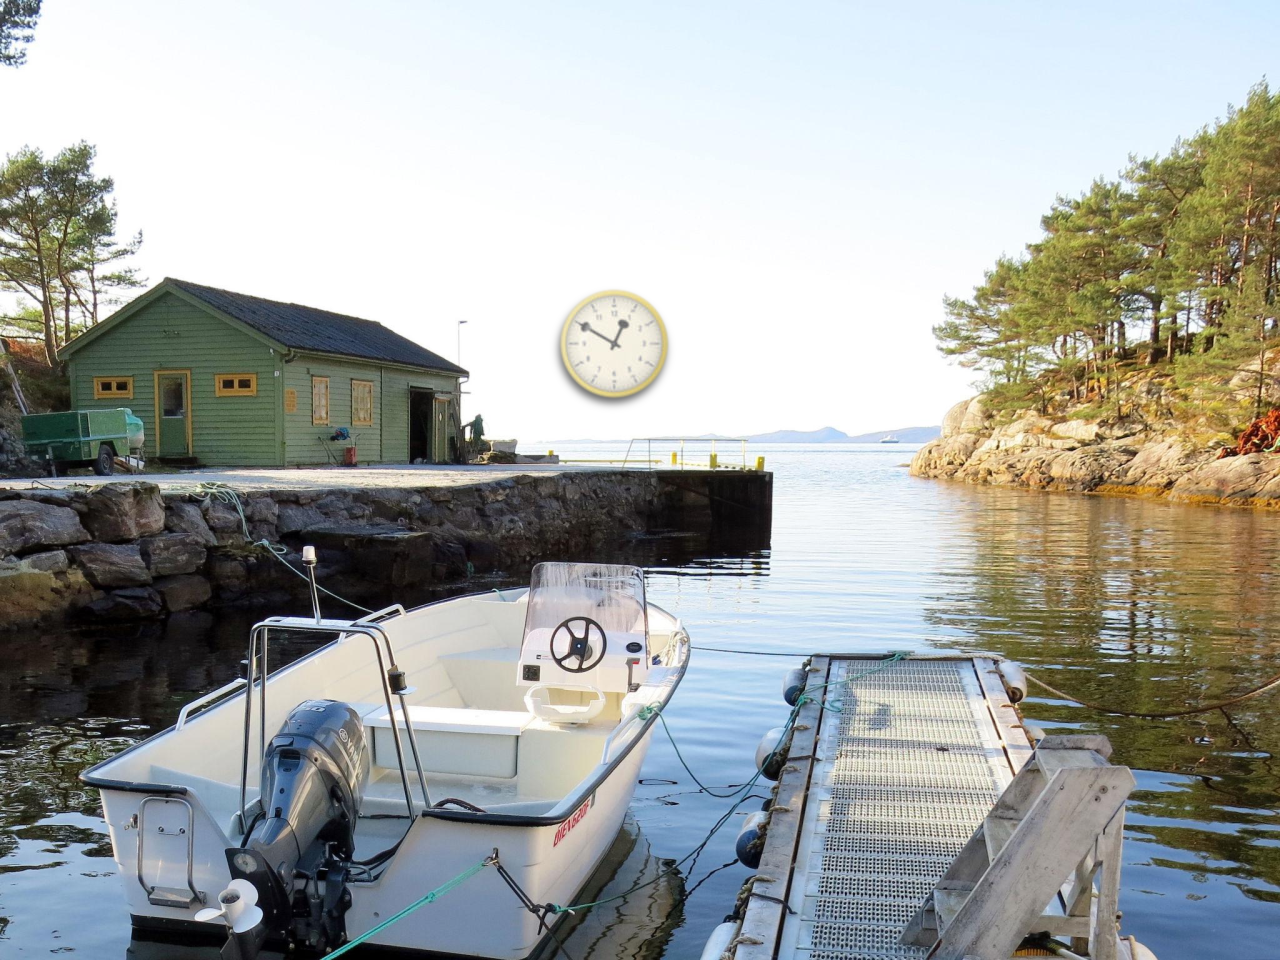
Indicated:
12,50
